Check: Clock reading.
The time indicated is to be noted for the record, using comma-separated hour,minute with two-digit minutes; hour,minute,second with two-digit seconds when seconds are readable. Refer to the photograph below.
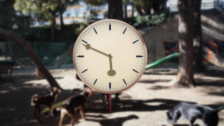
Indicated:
5,49
